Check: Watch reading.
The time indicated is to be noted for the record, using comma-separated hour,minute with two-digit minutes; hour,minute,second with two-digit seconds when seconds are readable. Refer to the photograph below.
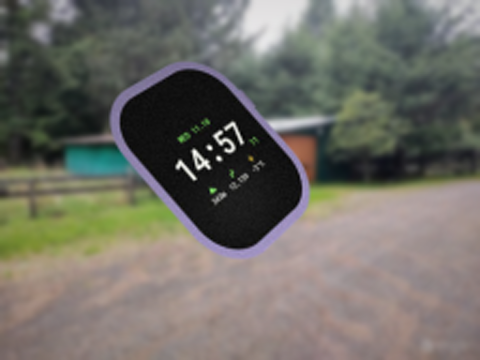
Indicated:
14,57
